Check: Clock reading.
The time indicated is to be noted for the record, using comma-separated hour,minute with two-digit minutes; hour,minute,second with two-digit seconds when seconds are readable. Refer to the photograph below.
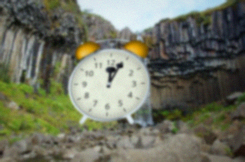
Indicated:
12,04
